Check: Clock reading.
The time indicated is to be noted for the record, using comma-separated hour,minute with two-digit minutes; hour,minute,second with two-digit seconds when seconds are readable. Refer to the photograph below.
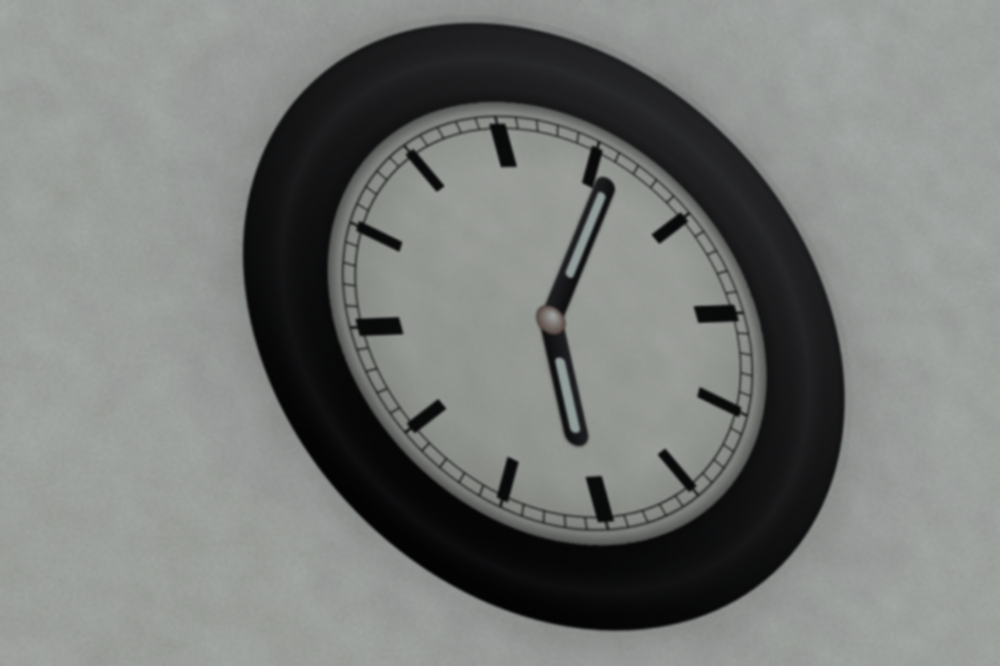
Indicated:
6,06
